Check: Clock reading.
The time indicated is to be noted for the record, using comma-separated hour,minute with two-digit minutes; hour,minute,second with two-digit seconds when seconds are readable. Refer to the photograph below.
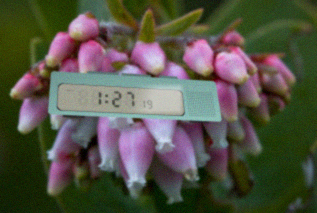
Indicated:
1,27,19
